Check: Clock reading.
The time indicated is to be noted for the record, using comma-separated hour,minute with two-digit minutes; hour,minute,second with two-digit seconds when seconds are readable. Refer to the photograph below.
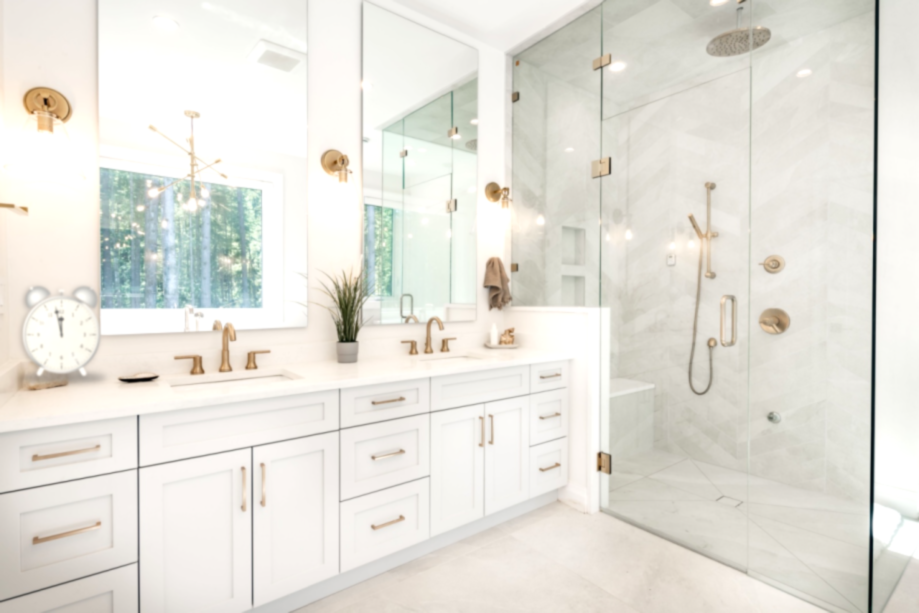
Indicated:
11,58
